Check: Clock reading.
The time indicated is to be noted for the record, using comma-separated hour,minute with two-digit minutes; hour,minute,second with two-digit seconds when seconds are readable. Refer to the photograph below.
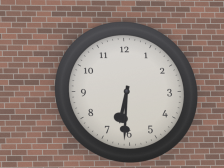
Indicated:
6,31
